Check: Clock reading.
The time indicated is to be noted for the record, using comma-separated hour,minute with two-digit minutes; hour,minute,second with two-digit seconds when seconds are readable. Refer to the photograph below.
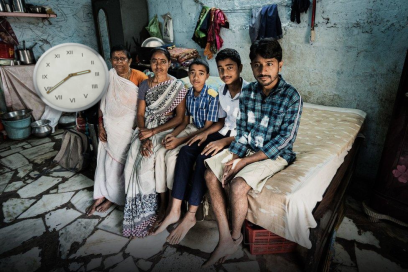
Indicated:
2,39
